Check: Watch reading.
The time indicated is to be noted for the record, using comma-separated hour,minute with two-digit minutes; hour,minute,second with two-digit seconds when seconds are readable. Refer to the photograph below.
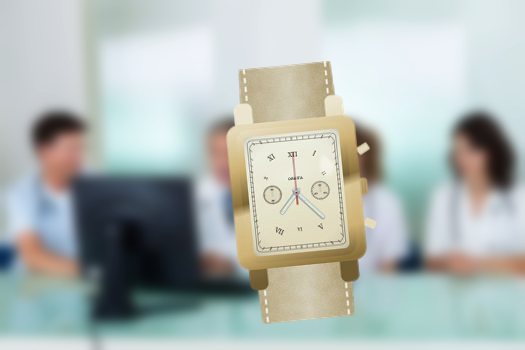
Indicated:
7,23
